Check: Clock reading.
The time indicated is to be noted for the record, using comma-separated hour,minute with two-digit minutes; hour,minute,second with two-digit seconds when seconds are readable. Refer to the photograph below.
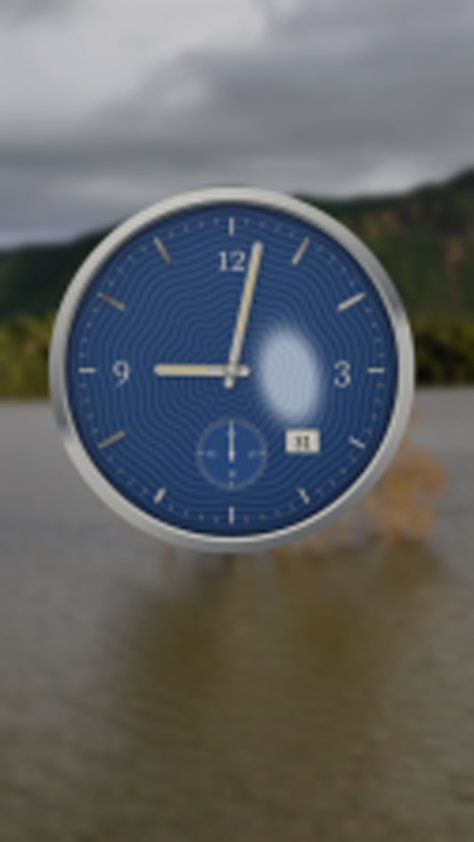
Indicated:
9,02
